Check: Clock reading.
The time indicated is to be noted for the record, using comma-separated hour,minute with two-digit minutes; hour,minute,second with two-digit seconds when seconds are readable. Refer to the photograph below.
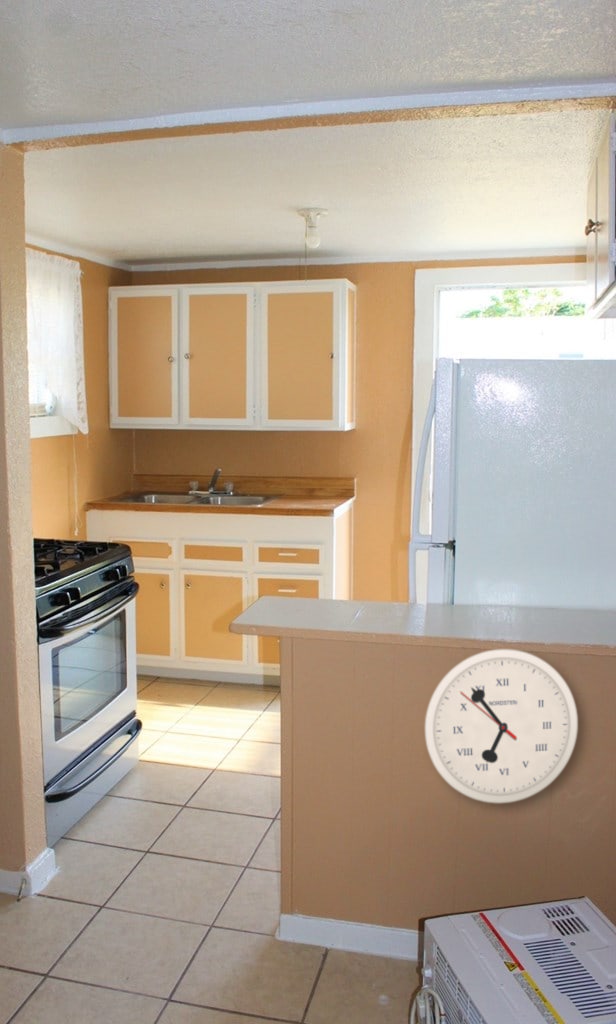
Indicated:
6,53,52
